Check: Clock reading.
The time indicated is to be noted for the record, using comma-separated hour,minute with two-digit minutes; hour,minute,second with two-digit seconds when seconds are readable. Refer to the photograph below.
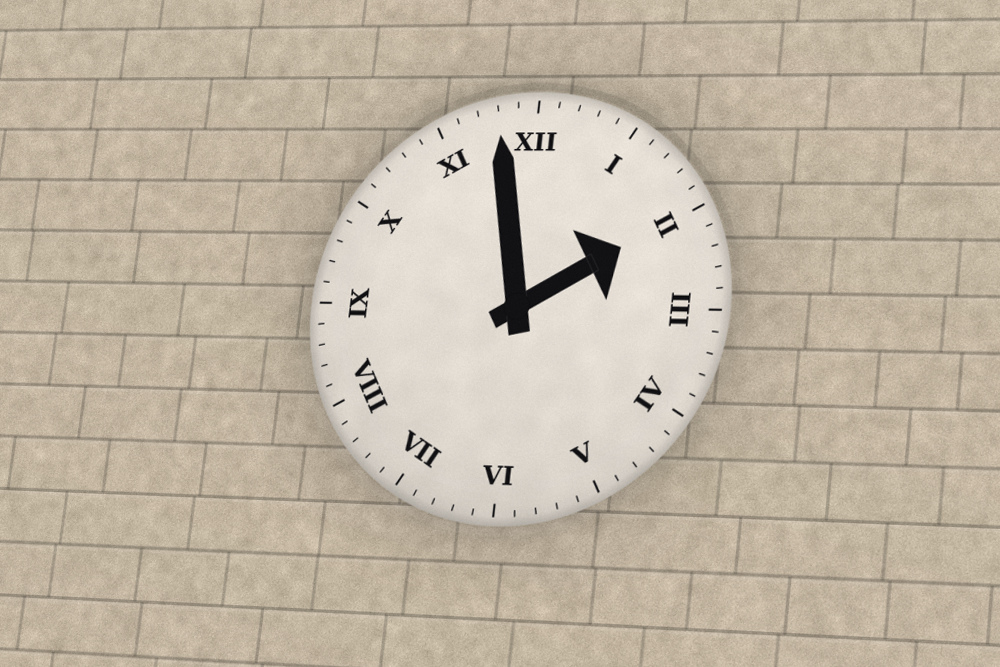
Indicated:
1,58
